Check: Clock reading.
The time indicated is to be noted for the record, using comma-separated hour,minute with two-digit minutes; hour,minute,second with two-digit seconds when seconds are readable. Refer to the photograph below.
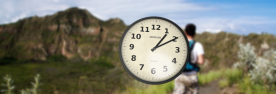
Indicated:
1,10
